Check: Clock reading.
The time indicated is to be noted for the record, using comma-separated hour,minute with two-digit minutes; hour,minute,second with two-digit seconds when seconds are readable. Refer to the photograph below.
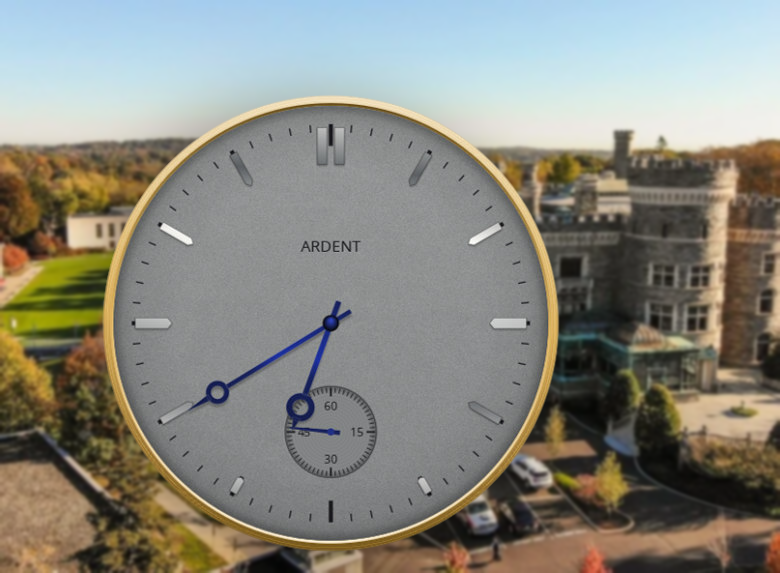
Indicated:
6,39,46
